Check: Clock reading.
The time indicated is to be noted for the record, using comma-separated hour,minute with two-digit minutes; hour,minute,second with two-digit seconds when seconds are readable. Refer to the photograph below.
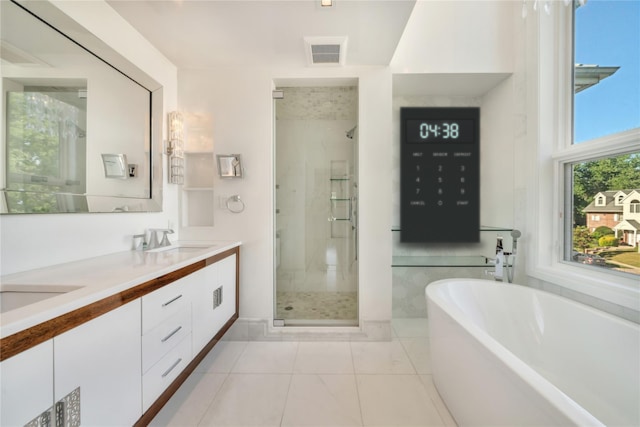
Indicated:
4,38
